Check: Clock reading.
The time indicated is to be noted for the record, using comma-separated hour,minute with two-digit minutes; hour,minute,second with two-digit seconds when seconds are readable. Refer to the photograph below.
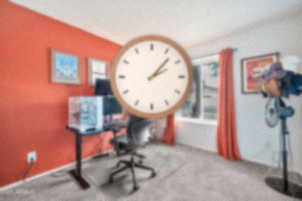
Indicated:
2,07
